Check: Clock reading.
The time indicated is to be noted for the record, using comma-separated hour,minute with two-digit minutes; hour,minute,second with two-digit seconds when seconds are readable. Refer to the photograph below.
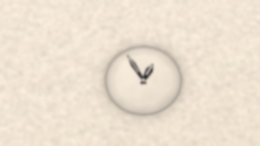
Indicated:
12,55
